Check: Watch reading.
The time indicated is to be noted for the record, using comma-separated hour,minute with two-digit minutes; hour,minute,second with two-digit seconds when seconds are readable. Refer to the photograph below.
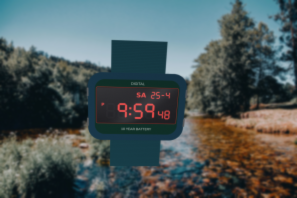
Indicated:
9,59,48
